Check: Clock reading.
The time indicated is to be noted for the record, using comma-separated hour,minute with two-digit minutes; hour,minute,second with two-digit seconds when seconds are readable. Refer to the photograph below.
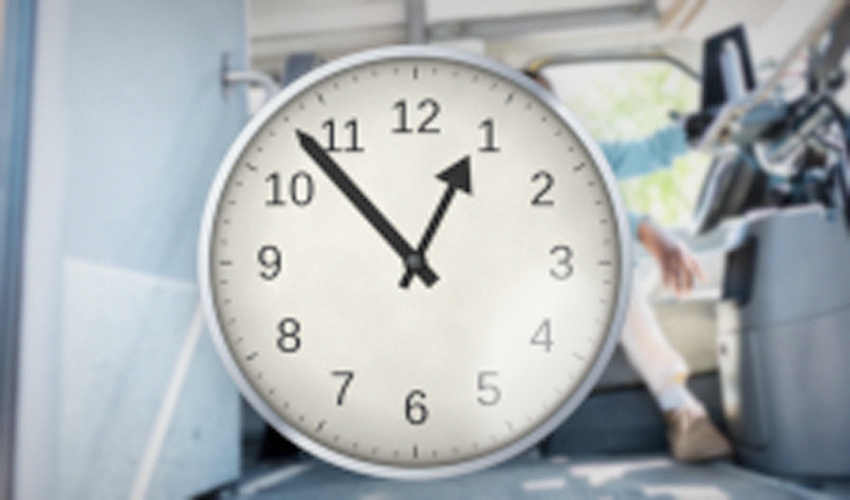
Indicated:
12,53
